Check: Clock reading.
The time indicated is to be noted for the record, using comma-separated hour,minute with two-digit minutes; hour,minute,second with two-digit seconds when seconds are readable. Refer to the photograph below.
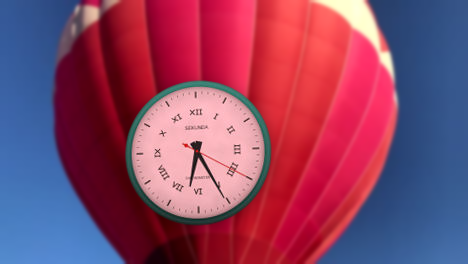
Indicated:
6,25,20
